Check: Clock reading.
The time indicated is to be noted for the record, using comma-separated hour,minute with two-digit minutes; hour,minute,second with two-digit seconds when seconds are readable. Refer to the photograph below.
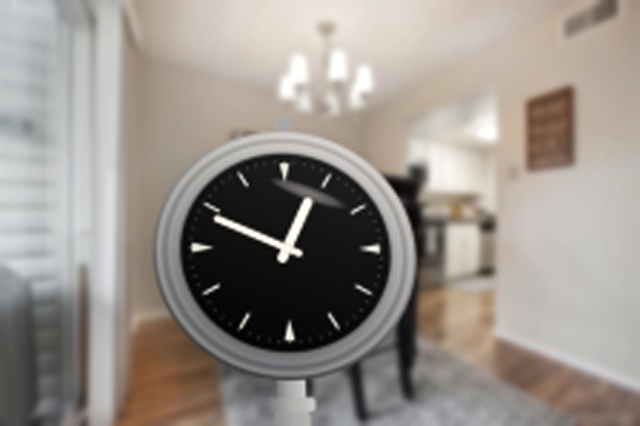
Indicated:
12,49
